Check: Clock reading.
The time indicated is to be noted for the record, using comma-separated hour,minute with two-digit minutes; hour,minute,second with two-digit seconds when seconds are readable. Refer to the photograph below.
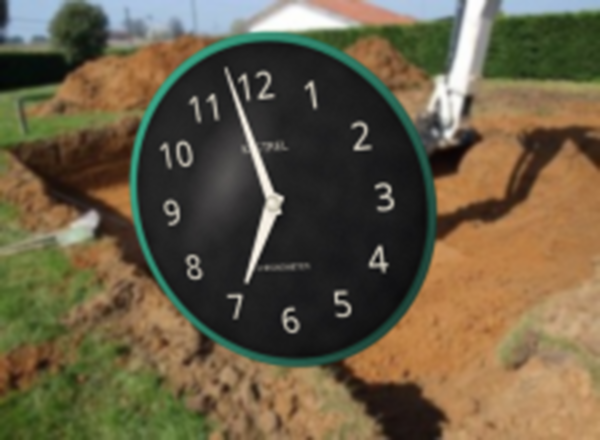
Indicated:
6,58
